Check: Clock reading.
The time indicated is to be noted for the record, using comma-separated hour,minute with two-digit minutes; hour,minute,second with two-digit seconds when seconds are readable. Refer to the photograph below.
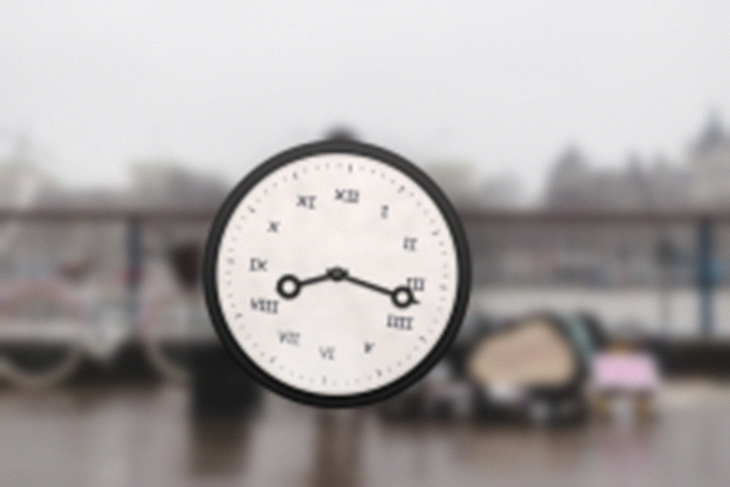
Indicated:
8,17
